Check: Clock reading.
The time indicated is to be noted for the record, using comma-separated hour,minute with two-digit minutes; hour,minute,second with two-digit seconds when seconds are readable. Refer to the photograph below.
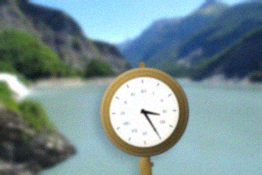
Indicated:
3,25
